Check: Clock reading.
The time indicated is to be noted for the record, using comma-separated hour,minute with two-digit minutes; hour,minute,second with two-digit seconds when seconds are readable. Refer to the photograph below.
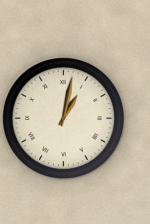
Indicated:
1,02
